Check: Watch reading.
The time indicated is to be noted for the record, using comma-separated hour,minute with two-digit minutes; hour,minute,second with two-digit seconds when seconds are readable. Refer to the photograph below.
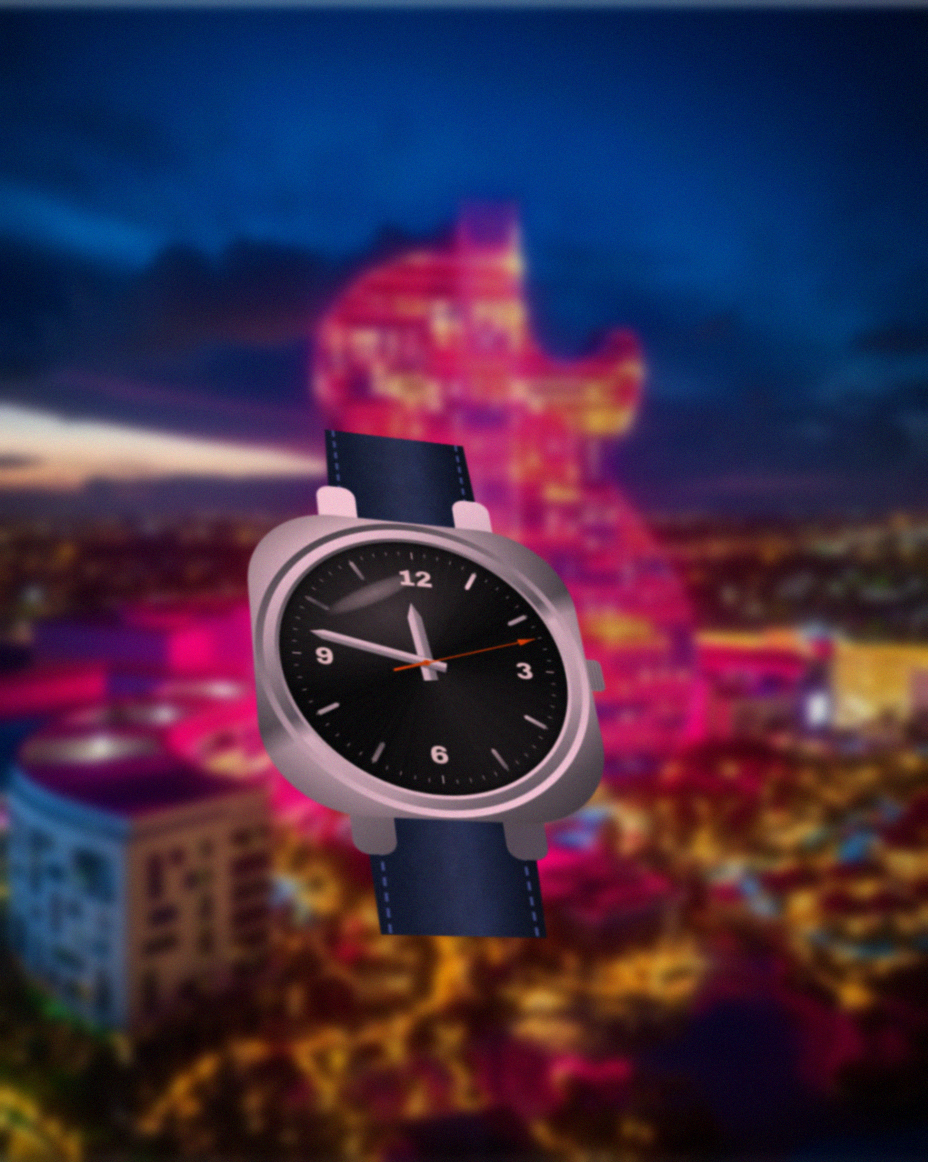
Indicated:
11,47,12
